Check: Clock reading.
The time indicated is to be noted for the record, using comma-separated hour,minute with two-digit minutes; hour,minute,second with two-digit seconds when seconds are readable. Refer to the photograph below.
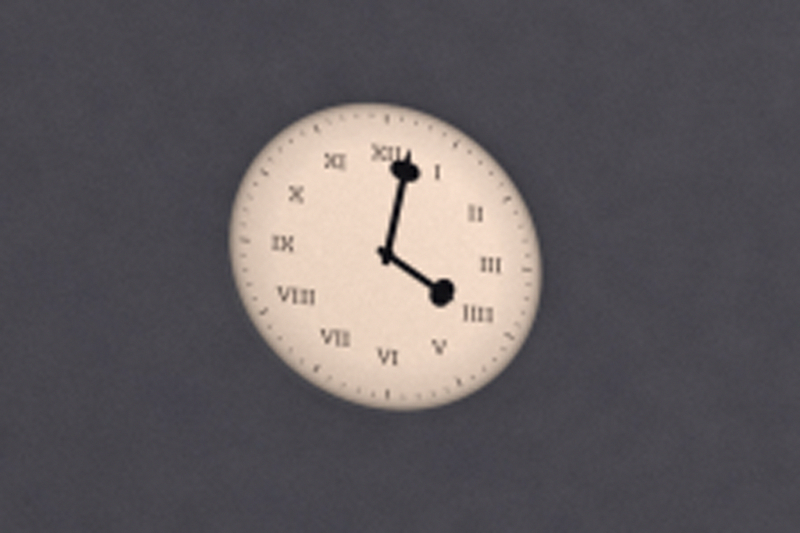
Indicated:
4,02
